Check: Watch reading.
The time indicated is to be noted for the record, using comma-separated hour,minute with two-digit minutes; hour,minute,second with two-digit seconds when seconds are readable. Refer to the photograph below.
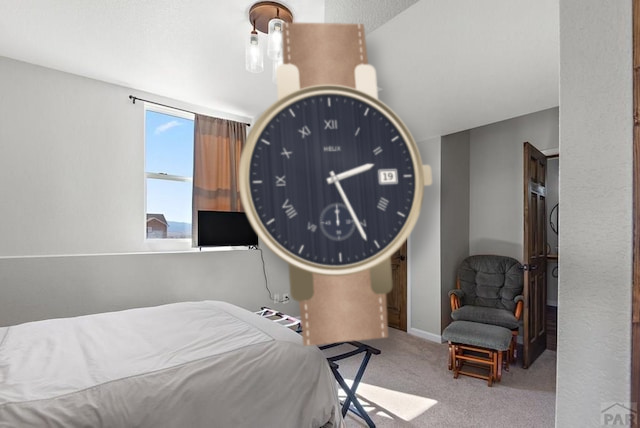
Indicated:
2,26
